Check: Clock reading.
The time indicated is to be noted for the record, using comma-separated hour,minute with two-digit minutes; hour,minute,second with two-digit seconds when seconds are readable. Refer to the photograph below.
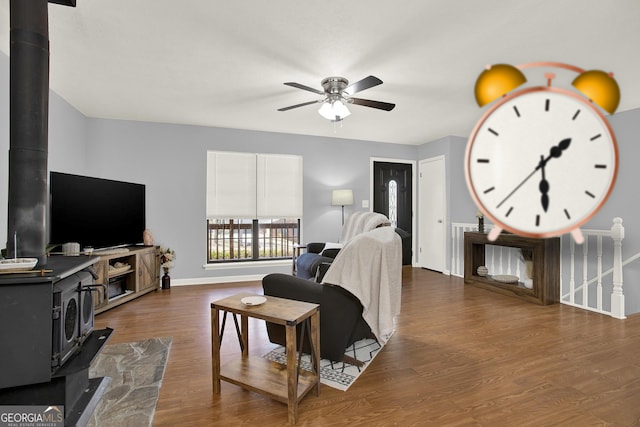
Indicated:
1,28,37
